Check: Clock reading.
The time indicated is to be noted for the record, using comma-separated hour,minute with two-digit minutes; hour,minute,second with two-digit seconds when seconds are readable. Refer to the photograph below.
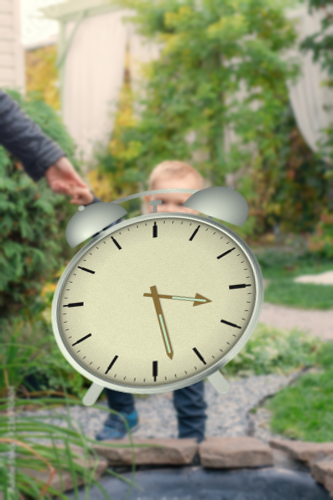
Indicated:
3,28
